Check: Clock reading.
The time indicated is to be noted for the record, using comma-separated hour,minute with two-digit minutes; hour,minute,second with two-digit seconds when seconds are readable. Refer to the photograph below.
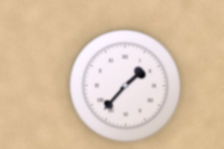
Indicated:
1,37
